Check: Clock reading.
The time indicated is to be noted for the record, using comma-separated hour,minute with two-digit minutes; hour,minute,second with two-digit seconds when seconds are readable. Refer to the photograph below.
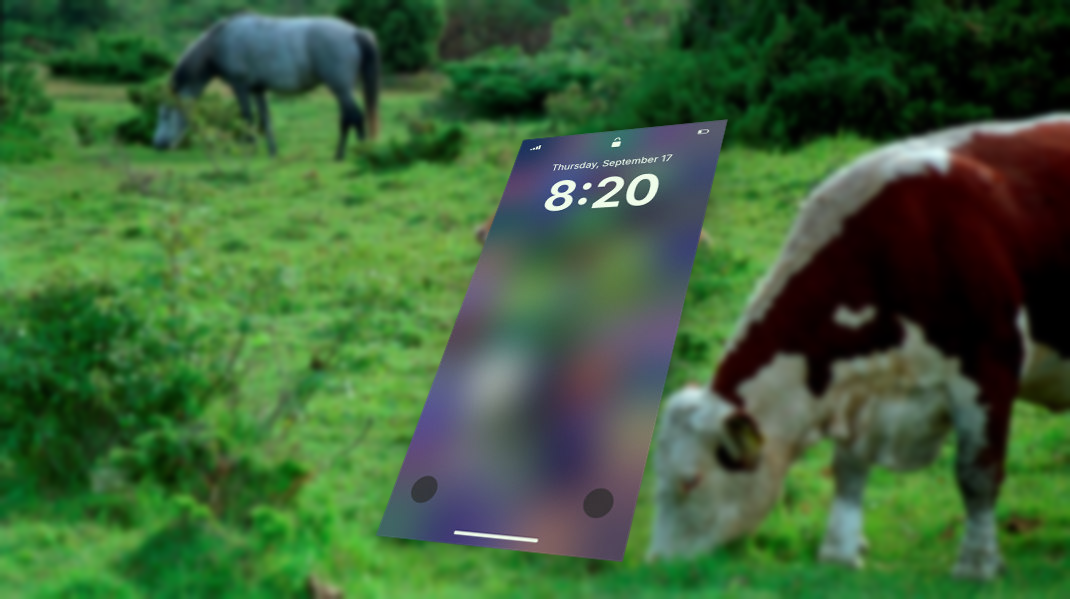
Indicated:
8,20
